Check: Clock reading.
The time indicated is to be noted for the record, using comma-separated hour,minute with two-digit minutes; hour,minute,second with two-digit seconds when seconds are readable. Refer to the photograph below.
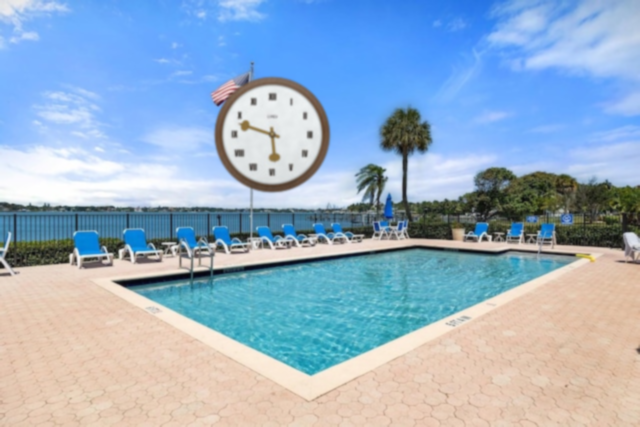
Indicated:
5,48
